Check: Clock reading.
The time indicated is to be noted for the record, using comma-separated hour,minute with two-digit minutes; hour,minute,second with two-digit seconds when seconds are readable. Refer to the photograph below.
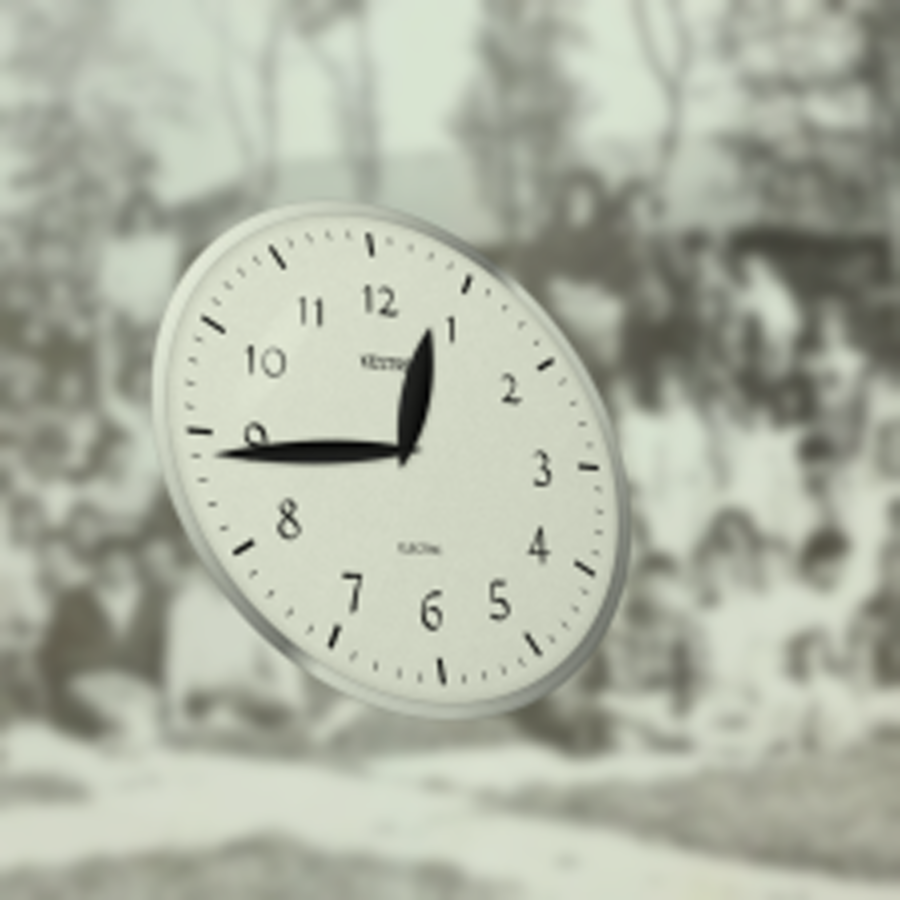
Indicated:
12,44
